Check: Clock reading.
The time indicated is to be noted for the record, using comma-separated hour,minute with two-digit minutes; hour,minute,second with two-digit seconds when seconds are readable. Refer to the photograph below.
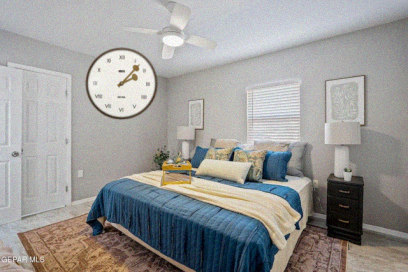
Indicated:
2,07
